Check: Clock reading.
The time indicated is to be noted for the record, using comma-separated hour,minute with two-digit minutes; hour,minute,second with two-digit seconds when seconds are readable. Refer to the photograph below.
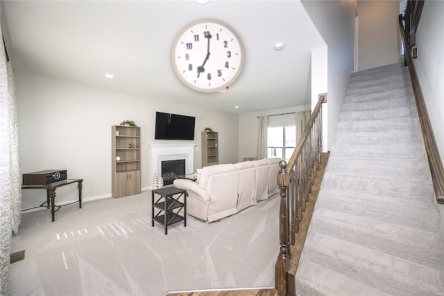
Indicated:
7,01
